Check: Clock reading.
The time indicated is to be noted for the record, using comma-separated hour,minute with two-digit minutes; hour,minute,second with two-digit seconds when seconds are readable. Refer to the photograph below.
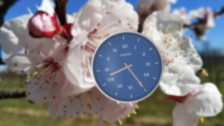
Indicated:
8,25
